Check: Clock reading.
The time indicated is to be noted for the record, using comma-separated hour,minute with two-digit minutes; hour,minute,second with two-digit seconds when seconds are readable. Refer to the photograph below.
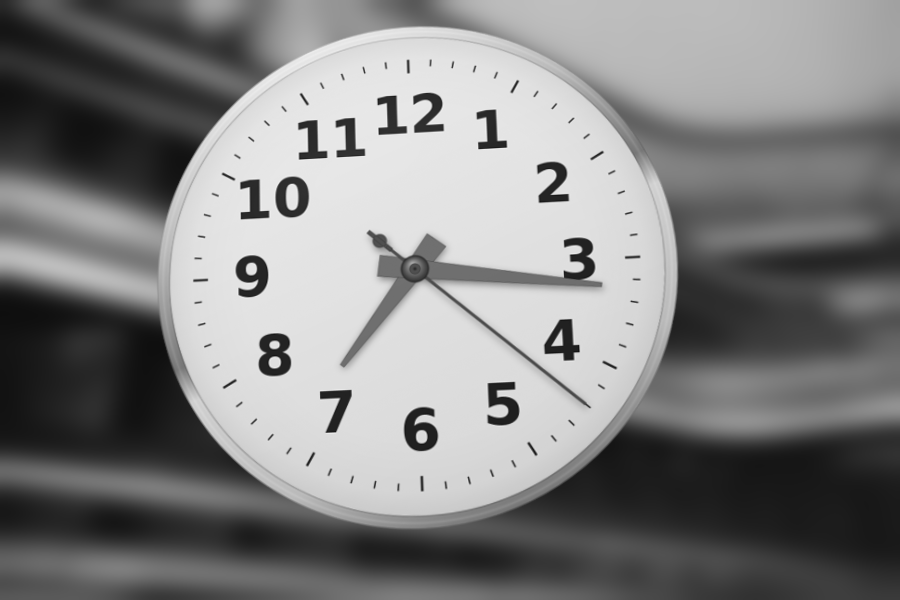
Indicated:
7,16,22
